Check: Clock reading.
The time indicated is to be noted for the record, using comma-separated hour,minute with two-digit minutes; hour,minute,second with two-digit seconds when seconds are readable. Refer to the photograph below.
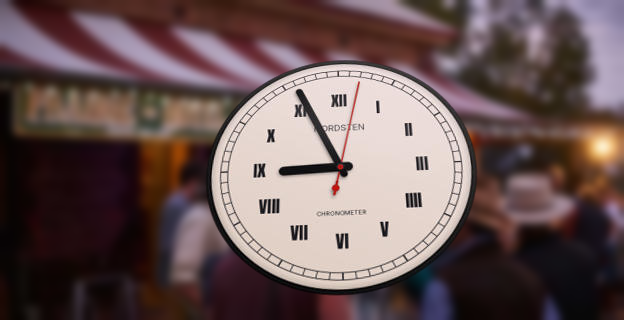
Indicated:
8,56,02
